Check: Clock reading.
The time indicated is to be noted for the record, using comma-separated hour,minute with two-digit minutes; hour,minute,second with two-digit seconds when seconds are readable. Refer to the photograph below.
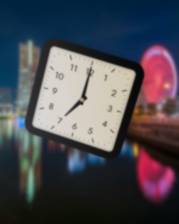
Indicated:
7,00
